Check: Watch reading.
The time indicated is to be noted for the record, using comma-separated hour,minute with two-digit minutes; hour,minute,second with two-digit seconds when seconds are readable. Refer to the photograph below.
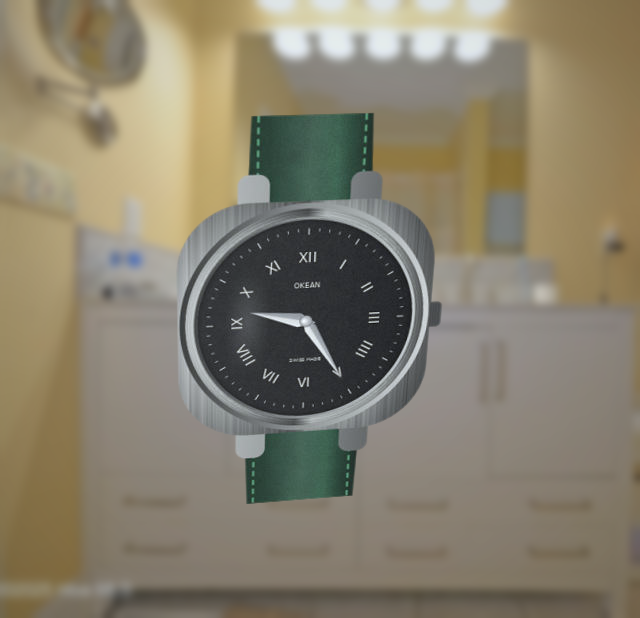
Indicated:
9,25
